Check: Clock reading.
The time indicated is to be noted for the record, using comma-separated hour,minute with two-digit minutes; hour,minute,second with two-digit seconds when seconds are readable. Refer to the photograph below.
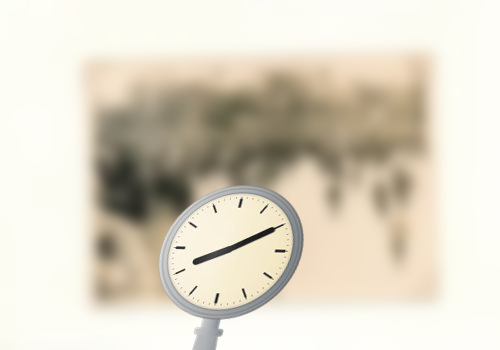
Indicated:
8,10
